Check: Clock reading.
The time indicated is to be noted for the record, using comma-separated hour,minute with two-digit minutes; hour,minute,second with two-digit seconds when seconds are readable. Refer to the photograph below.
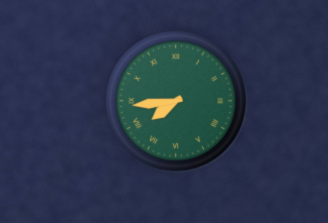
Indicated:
7,44
